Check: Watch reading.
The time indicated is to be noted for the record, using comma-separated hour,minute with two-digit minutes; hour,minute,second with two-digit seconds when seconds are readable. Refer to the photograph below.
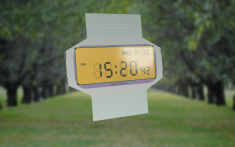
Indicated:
15,20,42
